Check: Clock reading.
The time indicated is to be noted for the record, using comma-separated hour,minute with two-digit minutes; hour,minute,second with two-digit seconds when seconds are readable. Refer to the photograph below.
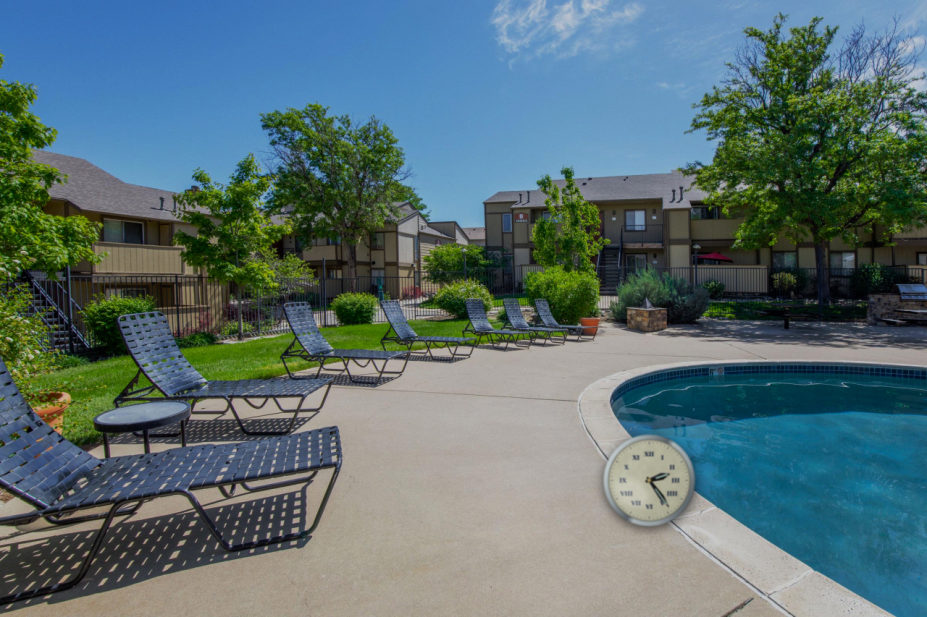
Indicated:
2,24
